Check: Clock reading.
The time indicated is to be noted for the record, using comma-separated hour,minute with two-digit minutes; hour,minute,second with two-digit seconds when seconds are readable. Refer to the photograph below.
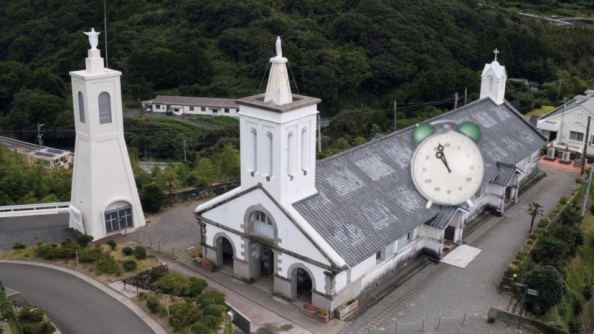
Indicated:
10,57
